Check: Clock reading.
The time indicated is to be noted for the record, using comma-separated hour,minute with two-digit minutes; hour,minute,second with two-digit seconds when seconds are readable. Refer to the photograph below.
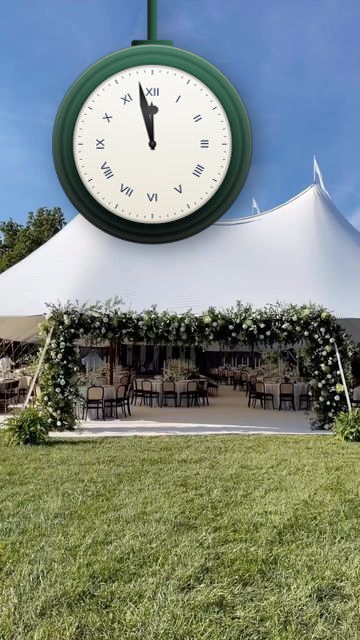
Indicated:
11,58
